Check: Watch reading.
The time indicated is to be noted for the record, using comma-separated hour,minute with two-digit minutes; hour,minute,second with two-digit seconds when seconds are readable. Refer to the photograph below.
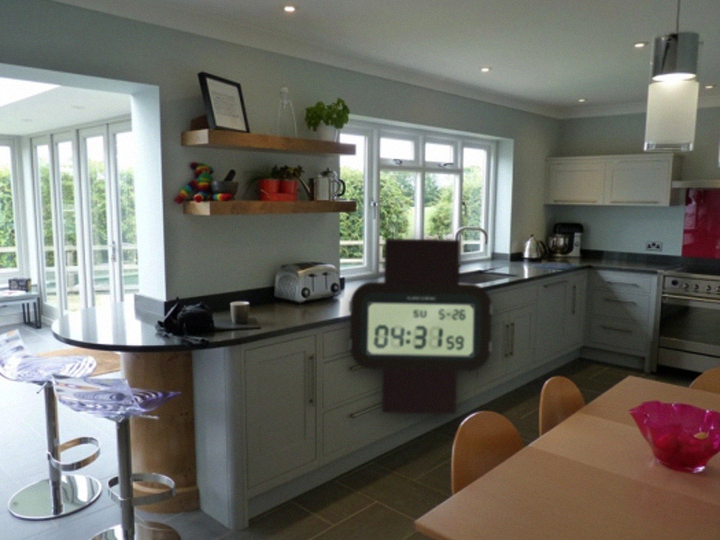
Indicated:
4,31,59
